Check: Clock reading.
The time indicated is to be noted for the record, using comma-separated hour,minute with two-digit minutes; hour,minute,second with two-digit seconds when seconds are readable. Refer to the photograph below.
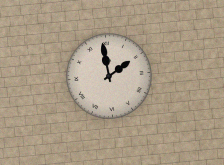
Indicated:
1,59
